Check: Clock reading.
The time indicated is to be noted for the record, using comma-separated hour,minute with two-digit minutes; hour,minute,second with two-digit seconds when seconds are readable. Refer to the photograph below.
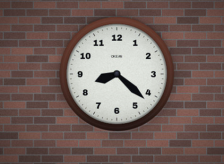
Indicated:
8,22
